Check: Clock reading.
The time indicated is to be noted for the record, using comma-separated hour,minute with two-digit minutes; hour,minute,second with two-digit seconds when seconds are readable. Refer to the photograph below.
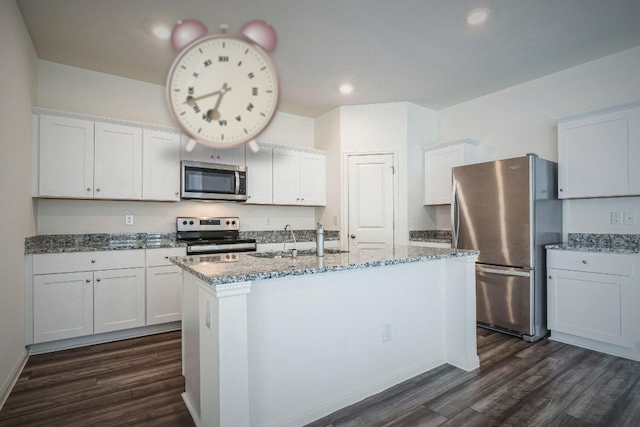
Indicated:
6,42
